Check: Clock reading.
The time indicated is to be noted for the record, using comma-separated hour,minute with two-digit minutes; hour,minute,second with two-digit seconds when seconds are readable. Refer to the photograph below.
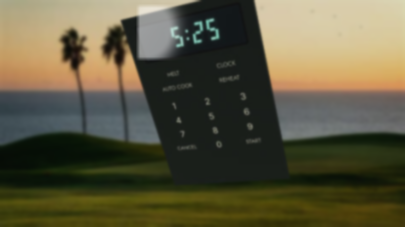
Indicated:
5,25
